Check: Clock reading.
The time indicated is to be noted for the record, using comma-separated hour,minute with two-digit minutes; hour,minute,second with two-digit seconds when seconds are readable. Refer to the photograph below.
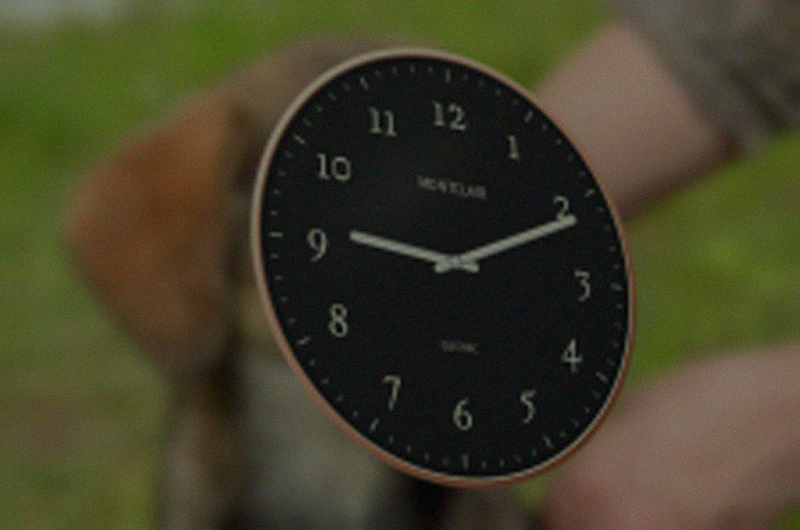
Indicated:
9,11
